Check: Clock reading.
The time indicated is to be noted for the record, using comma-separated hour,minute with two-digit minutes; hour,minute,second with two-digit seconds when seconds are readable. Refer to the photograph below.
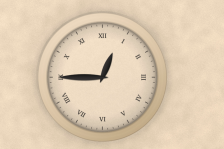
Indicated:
12,45
